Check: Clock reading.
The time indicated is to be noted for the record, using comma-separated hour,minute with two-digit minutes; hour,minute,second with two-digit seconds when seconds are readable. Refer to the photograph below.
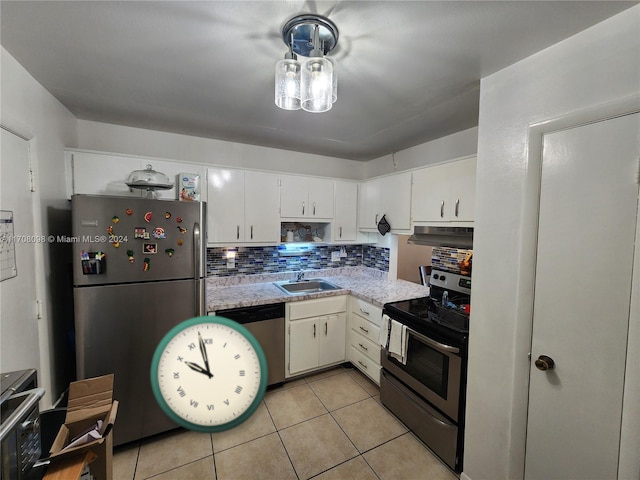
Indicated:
9,58
